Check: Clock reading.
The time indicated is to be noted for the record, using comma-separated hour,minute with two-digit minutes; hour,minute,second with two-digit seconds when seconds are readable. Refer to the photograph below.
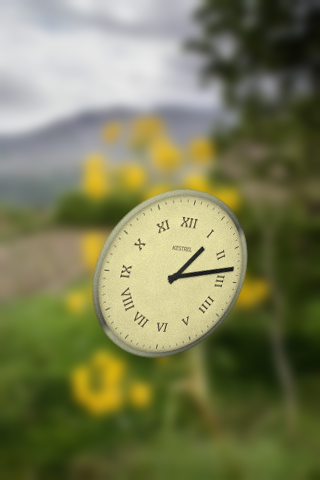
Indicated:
1,13
